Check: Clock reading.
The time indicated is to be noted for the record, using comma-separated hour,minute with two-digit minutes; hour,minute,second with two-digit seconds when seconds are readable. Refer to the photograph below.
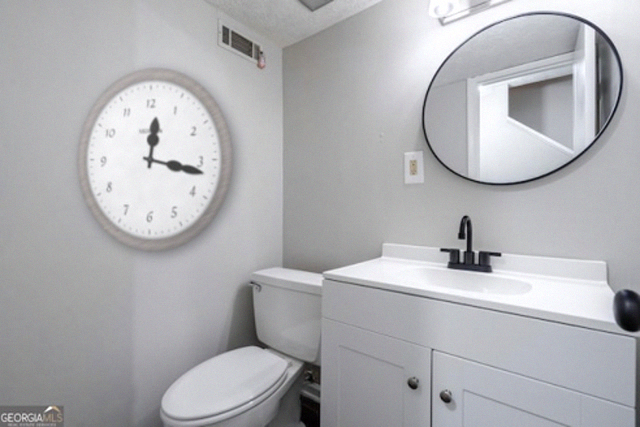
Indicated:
12,17
